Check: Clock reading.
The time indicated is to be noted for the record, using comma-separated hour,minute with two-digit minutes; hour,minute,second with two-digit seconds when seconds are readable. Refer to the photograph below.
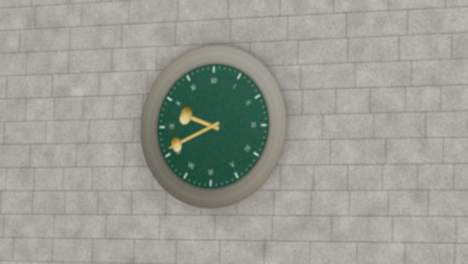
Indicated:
9,41
